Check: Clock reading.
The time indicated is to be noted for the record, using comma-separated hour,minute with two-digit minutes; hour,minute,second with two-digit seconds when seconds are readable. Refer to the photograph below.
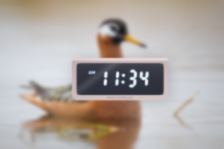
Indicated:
11,34
